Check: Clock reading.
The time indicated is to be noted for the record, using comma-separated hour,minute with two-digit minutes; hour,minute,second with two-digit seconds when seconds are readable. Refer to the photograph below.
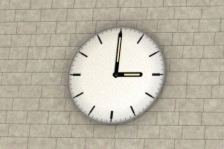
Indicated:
3,00
